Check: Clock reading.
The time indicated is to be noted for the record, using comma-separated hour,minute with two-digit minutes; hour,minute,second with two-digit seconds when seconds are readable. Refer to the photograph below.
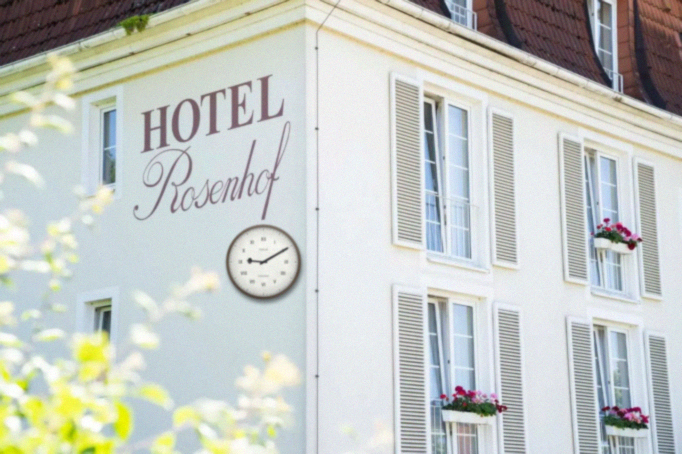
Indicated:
9,10
